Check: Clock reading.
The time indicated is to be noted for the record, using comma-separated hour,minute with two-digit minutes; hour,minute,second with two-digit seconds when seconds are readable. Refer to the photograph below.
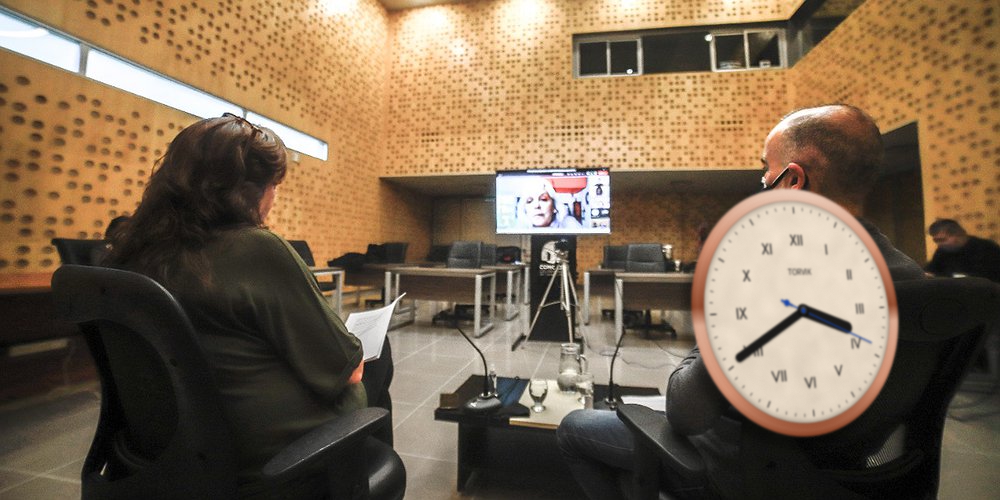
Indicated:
3,40,19
